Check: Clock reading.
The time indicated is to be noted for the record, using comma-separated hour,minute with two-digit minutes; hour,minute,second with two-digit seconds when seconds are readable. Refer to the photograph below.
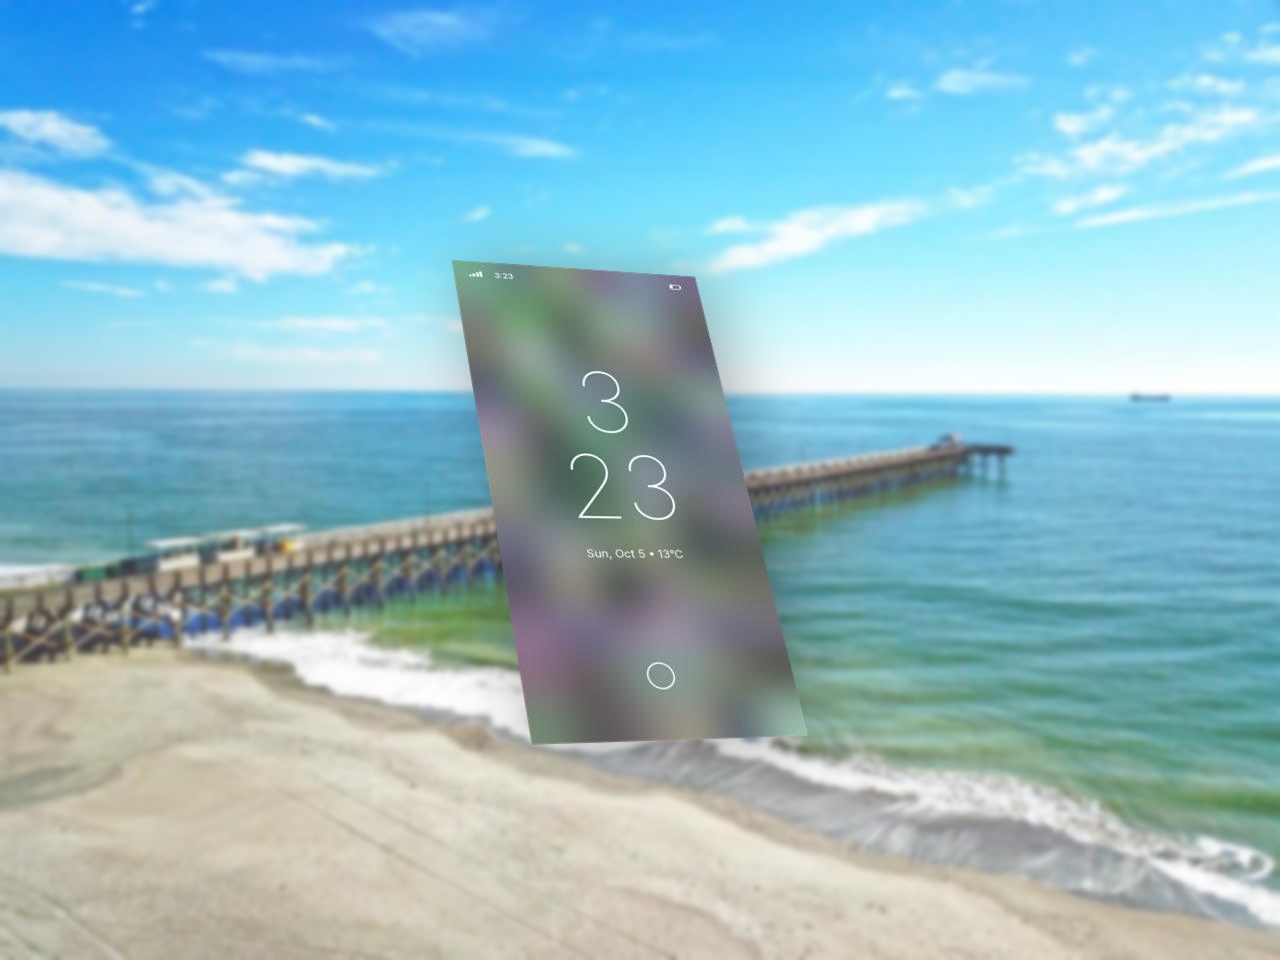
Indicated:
3,23
